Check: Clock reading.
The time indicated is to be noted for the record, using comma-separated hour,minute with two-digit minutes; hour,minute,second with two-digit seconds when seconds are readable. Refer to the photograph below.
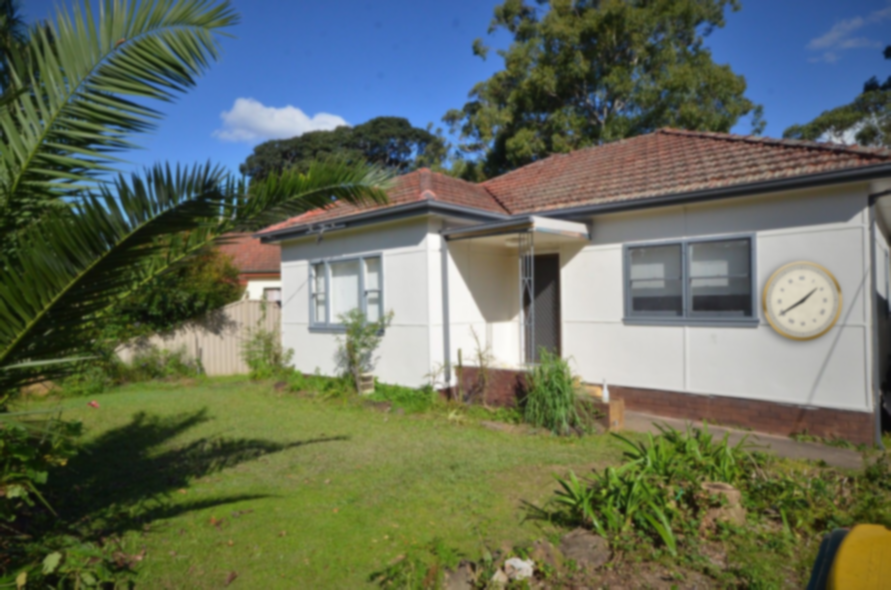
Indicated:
1,40
